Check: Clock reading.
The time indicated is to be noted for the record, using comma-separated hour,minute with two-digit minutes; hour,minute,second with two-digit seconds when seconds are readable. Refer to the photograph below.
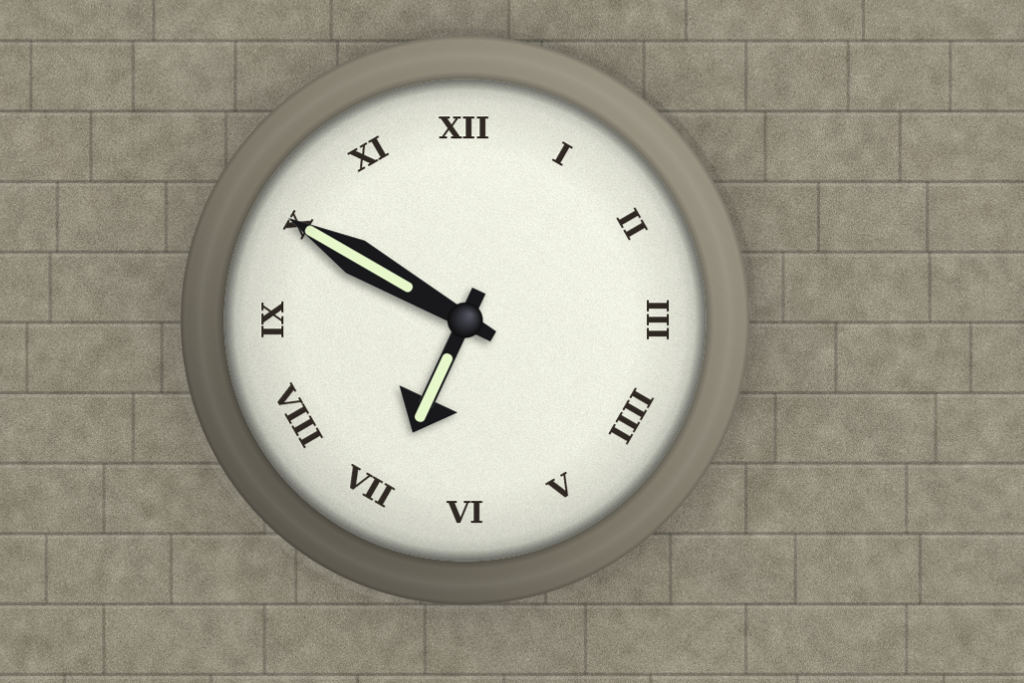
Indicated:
6,50
